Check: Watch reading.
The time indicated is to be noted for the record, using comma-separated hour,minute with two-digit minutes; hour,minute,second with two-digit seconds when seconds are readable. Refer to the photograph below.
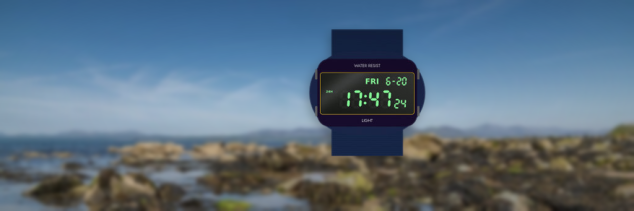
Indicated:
17,47,24
